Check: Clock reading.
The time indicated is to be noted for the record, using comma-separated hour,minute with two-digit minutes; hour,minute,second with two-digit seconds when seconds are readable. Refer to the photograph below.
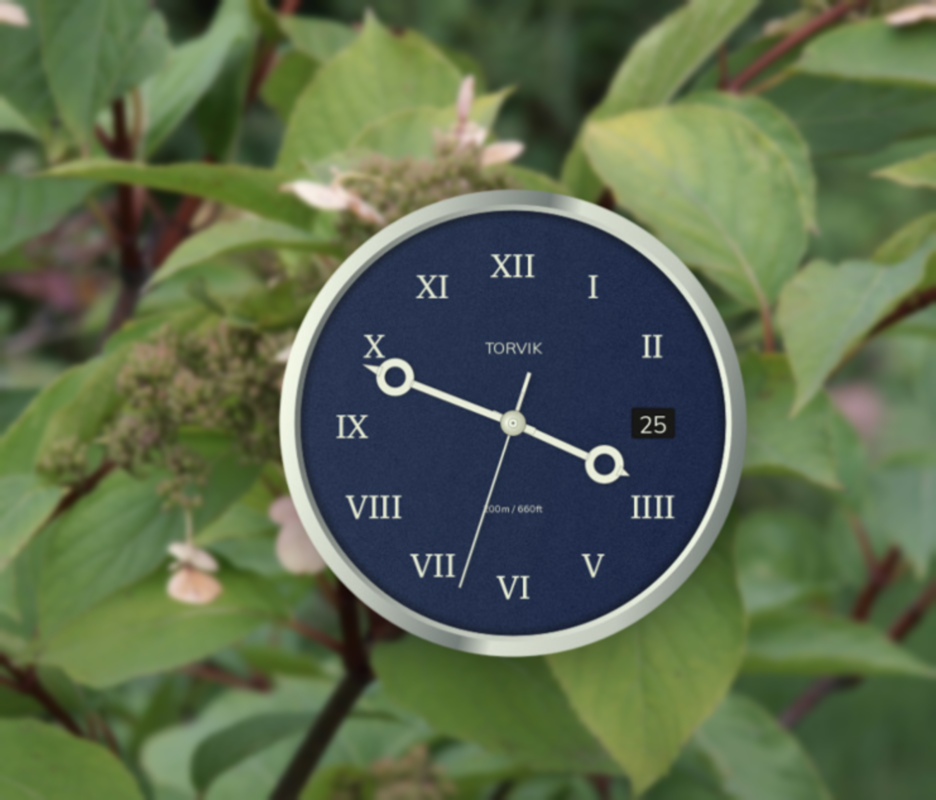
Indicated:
3,48,33
